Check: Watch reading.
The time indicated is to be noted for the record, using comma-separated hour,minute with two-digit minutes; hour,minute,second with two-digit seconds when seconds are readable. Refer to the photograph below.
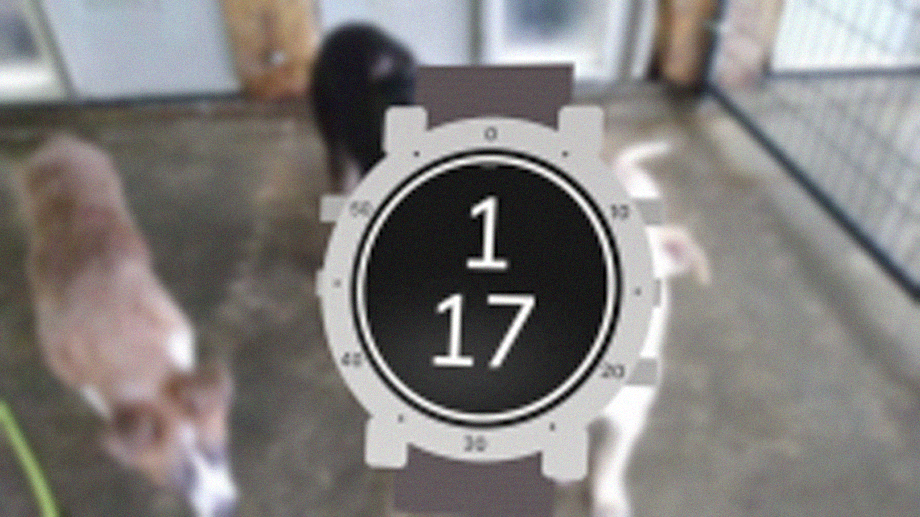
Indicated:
1,17
